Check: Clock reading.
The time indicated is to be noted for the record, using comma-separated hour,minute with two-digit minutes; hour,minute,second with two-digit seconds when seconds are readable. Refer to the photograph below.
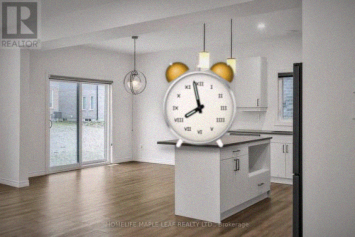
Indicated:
7,58
